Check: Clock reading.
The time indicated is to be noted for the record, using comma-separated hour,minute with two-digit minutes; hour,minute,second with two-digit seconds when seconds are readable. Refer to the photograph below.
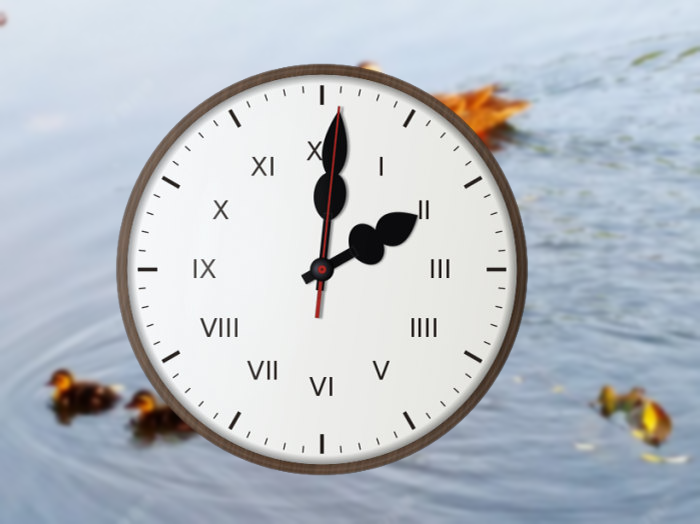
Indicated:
2,01,01
